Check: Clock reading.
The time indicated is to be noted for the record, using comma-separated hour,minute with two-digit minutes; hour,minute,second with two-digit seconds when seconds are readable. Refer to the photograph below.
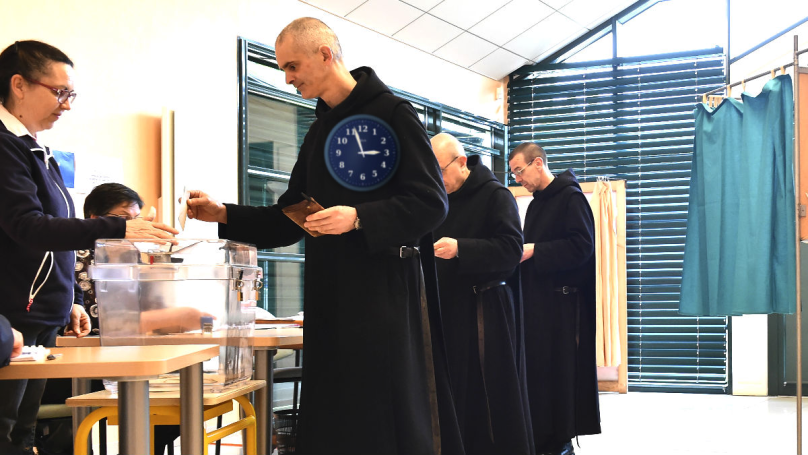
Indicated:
2,57
